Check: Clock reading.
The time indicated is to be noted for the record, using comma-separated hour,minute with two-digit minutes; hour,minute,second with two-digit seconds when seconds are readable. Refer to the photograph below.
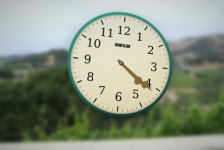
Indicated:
4,21
